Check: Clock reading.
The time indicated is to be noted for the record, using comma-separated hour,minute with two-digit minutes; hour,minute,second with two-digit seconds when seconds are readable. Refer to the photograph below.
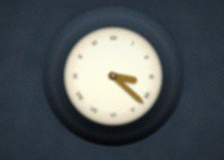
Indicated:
3,22
